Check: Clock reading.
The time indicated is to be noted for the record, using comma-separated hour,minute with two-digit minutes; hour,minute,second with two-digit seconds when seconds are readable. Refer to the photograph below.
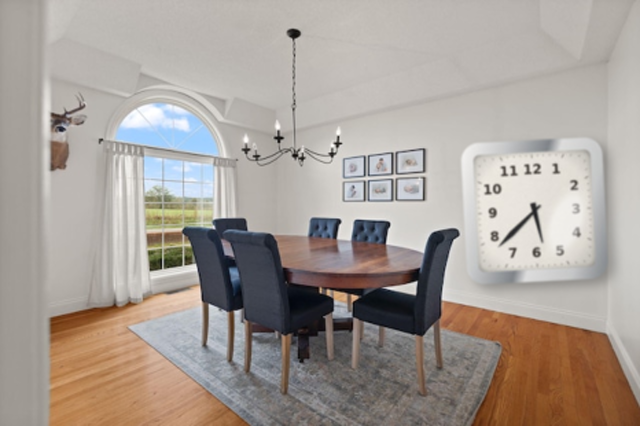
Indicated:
5,38
